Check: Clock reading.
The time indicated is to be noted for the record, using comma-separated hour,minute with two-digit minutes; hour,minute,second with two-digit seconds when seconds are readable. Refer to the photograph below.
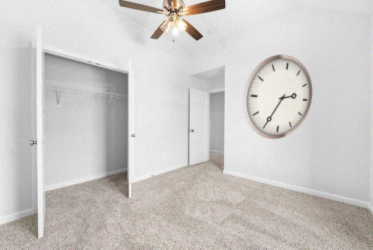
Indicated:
2,35
